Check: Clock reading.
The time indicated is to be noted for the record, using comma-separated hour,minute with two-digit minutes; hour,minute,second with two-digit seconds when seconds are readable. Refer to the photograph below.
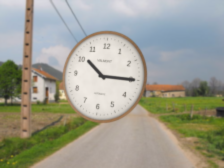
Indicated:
10,15
